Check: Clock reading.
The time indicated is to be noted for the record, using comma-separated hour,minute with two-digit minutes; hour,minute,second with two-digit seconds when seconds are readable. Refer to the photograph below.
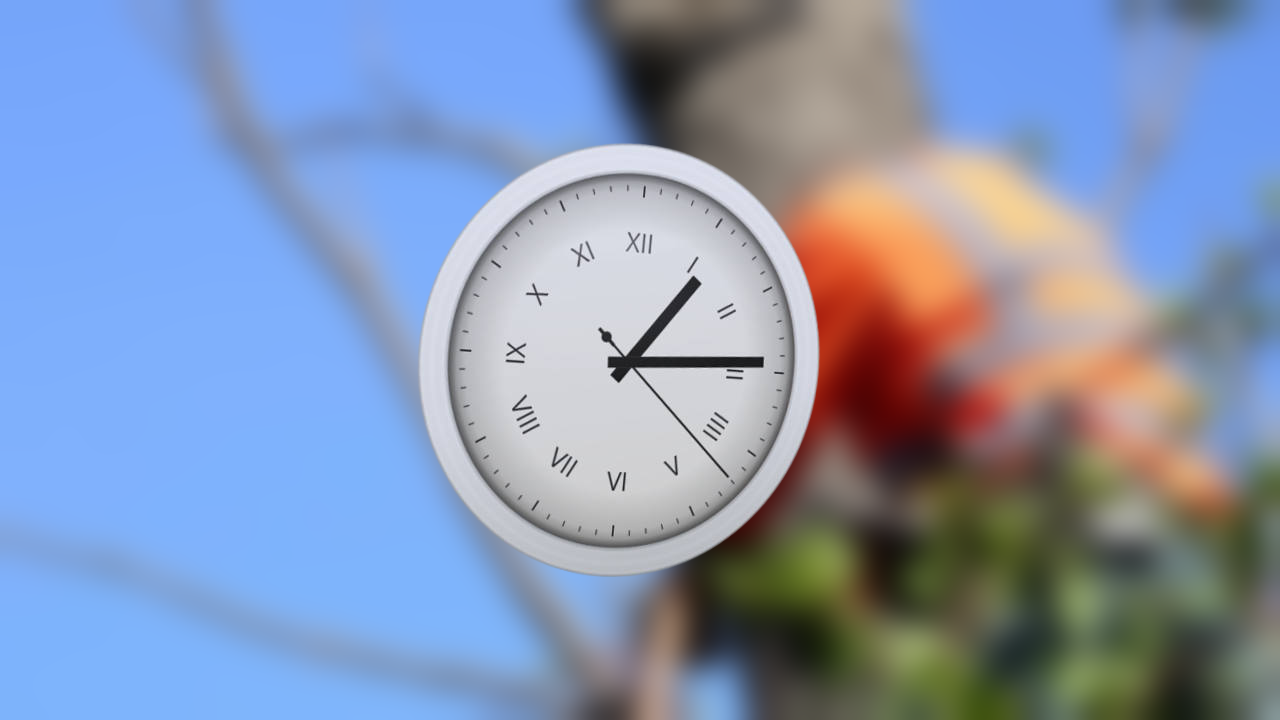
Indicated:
1,14,22
